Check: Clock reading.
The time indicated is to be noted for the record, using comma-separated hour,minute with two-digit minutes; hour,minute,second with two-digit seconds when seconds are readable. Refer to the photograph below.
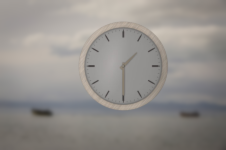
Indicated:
1,30
